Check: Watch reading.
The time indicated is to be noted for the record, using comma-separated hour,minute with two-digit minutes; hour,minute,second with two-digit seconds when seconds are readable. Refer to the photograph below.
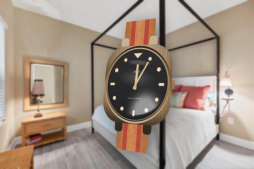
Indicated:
12,05
